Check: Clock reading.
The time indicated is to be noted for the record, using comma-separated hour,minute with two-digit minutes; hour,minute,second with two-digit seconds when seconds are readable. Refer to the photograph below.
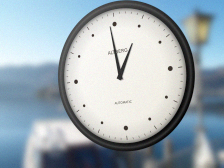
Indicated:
12,59
